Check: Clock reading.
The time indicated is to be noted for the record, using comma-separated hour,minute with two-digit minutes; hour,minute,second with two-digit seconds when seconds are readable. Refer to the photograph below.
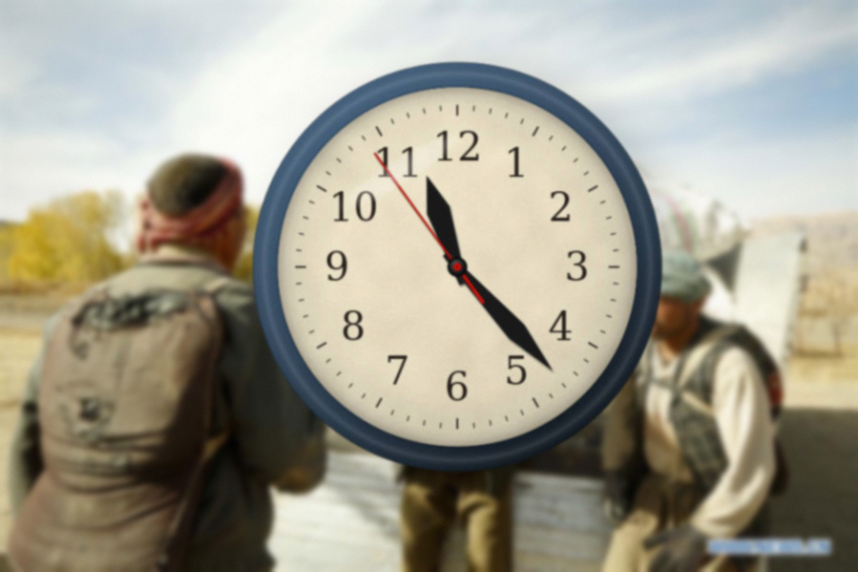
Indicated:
11,22,54
